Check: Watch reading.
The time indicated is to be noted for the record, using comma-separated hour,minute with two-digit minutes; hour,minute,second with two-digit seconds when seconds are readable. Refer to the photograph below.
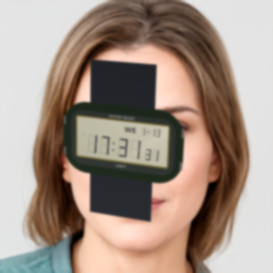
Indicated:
17,31,31
